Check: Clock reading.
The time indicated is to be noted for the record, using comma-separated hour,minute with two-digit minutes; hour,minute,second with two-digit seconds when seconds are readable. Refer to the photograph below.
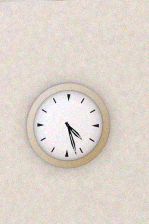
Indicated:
4,27
